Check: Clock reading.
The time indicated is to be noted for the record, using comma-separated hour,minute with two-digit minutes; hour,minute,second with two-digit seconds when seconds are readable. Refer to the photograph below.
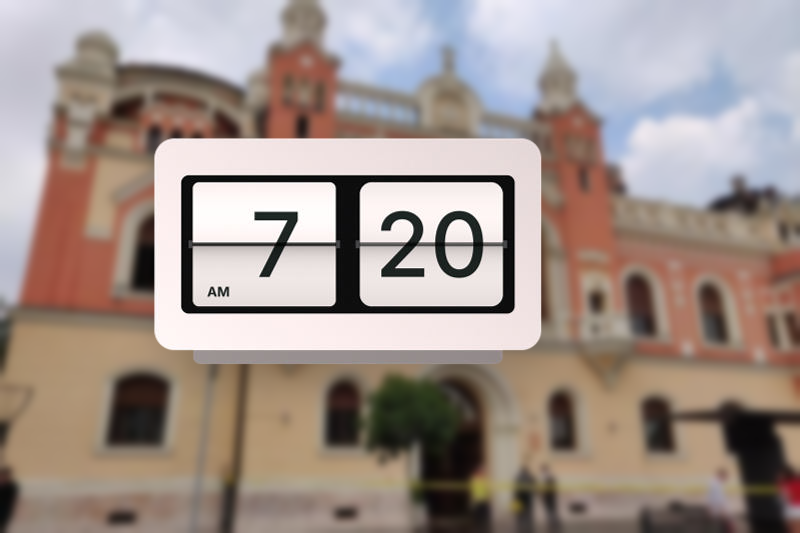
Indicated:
7,20
